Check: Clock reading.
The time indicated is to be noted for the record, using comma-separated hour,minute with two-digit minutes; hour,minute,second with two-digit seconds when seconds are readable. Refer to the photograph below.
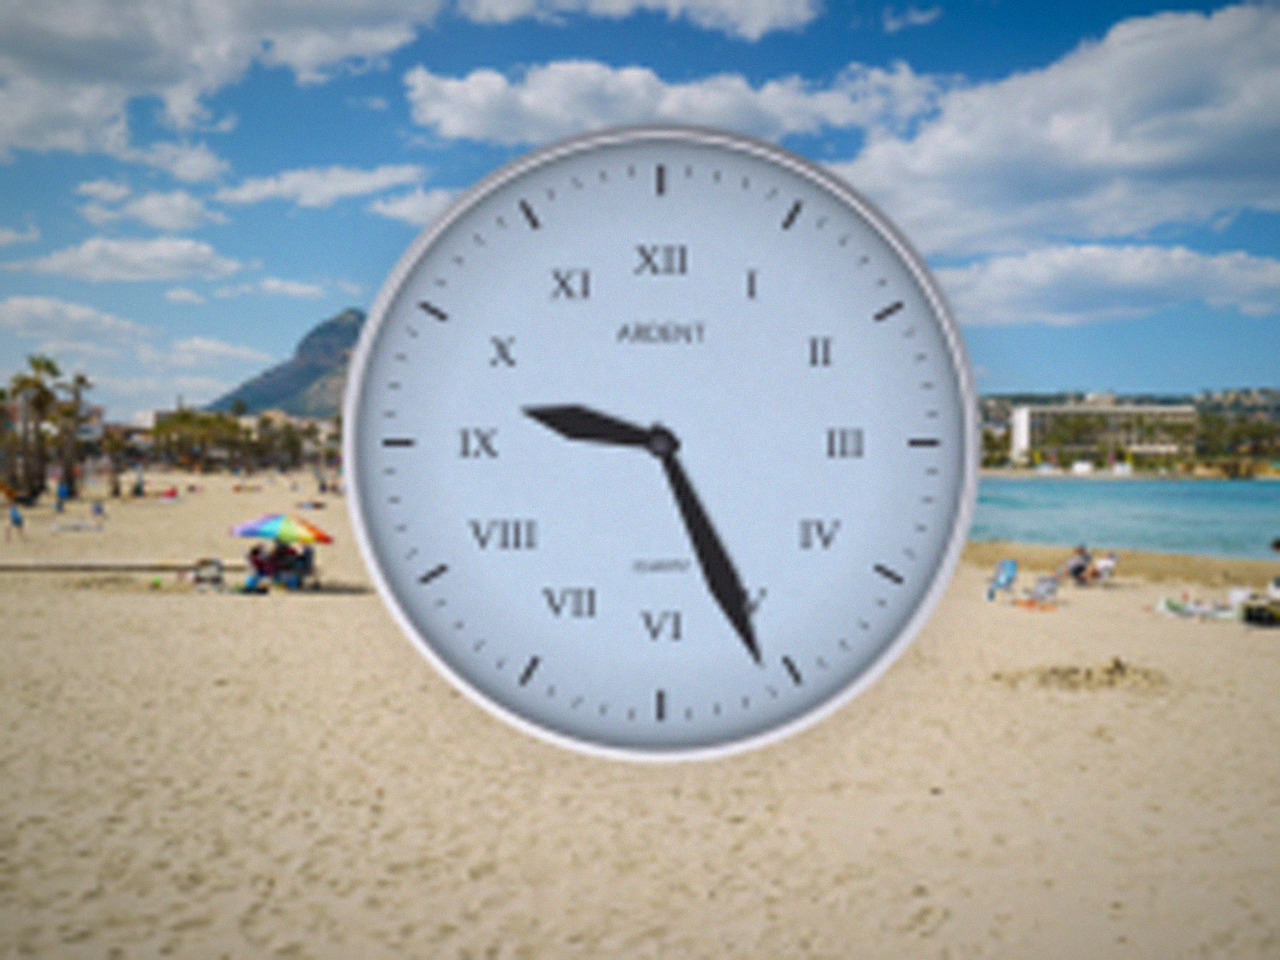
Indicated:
9,26
